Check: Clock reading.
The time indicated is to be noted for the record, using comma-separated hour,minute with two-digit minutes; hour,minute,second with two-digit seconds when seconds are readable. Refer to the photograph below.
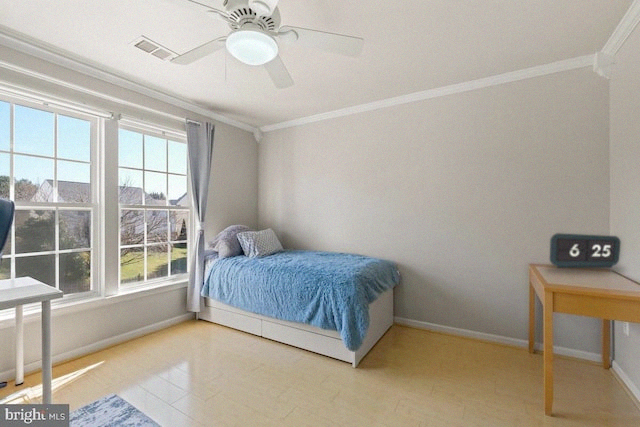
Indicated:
6,25
